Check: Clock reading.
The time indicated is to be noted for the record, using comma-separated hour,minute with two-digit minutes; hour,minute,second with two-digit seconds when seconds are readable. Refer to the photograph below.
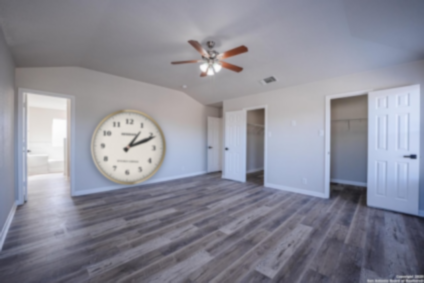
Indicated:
1,11
